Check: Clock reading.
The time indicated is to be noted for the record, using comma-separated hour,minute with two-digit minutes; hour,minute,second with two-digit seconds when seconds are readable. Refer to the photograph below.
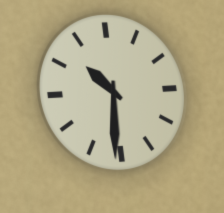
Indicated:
10,31
